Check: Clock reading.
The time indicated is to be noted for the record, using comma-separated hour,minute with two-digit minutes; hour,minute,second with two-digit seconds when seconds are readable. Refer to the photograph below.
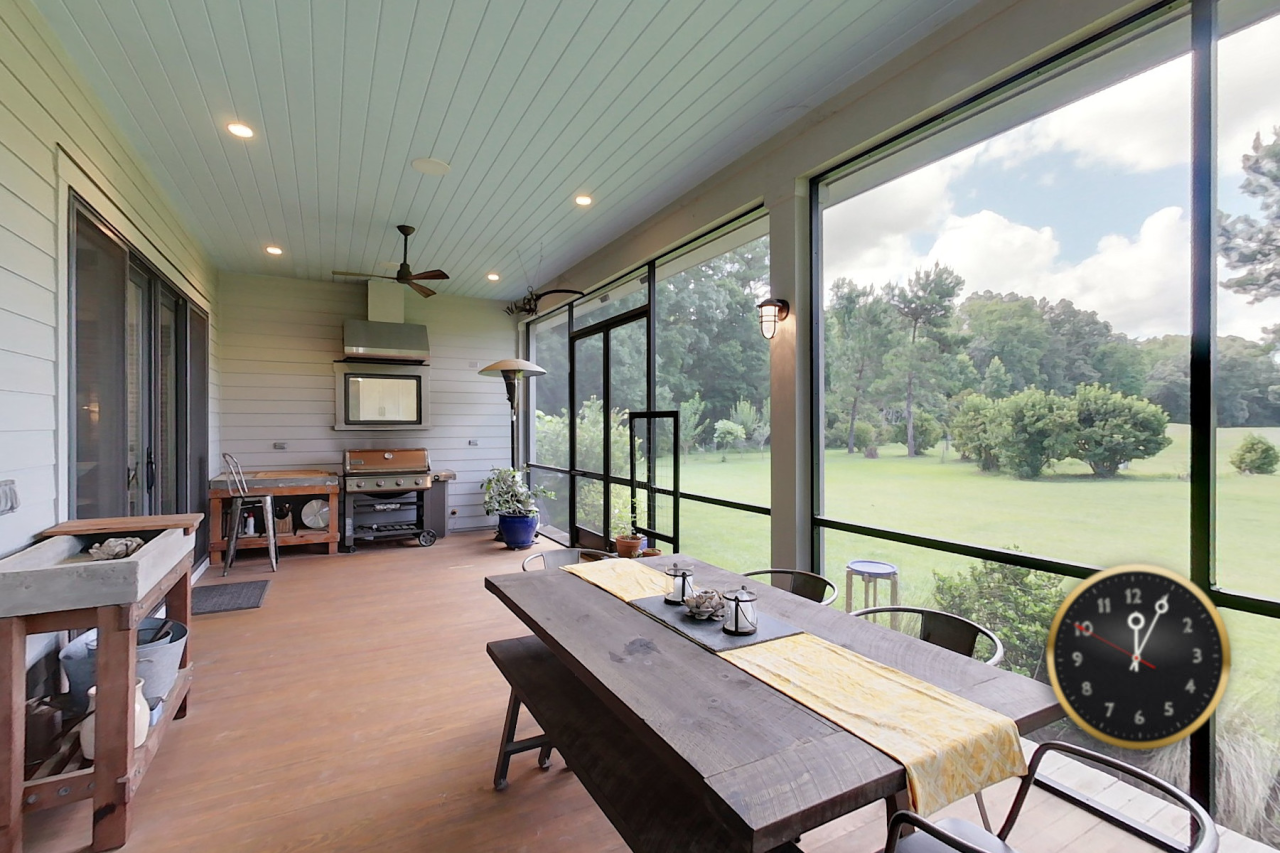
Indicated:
12,04,50
